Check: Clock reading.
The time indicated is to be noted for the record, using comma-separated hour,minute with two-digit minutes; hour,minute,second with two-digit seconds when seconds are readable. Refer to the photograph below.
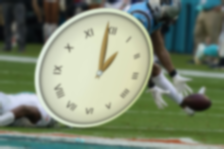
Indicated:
12,59
